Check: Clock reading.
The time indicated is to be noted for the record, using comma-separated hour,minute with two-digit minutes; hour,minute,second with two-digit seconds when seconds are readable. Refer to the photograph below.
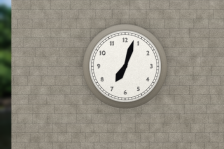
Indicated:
7,03
